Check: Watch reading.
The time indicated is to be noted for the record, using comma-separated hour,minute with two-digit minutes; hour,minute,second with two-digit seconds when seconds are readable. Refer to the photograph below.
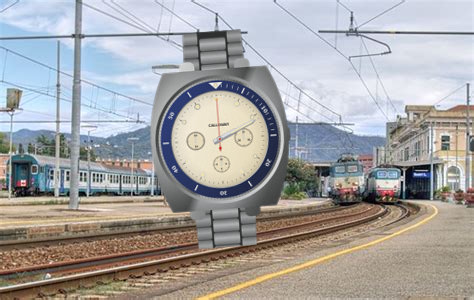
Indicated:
2,11
